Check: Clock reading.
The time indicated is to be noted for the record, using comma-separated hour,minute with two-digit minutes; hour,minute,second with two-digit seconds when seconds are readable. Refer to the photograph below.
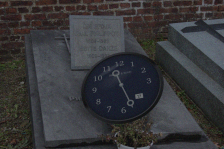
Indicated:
11,27
